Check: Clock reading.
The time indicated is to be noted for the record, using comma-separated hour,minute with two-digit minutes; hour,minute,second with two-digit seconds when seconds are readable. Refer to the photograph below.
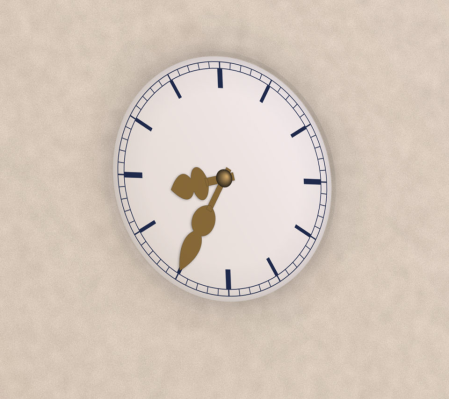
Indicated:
8,35
